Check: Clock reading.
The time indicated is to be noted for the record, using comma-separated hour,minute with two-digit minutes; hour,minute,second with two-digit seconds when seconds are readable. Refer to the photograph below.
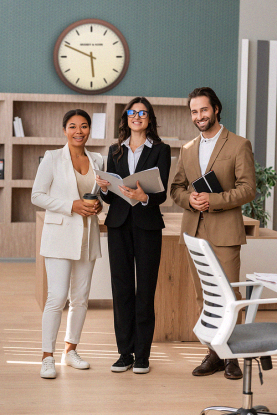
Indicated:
5,49
